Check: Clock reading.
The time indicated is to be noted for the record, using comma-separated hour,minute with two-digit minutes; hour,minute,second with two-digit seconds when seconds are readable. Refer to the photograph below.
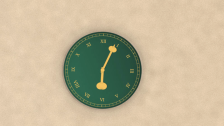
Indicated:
6,04
